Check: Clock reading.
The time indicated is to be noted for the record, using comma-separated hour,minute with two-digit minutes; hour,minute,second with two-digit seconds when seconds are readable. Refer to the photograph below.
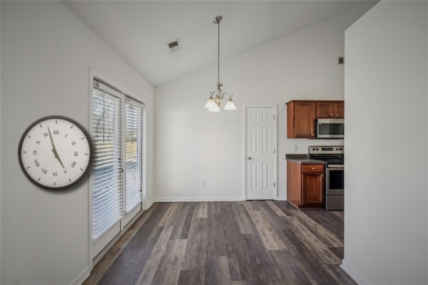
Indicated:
4,57
